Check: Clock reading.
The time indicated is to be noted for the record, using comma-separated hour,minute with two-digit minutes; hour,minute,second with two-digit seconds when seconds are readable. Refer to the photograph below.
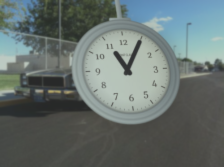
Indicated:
11,05
